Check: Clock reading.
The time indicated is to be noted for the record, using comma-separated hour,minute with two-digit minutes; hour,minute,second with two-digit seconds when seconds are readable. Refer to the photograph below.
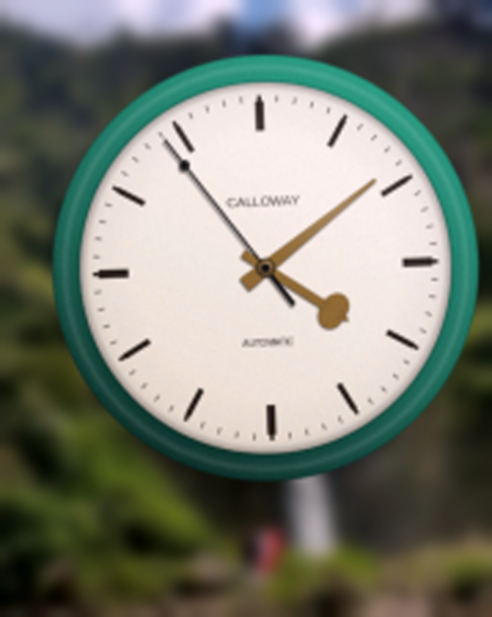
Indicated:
4,08,54
